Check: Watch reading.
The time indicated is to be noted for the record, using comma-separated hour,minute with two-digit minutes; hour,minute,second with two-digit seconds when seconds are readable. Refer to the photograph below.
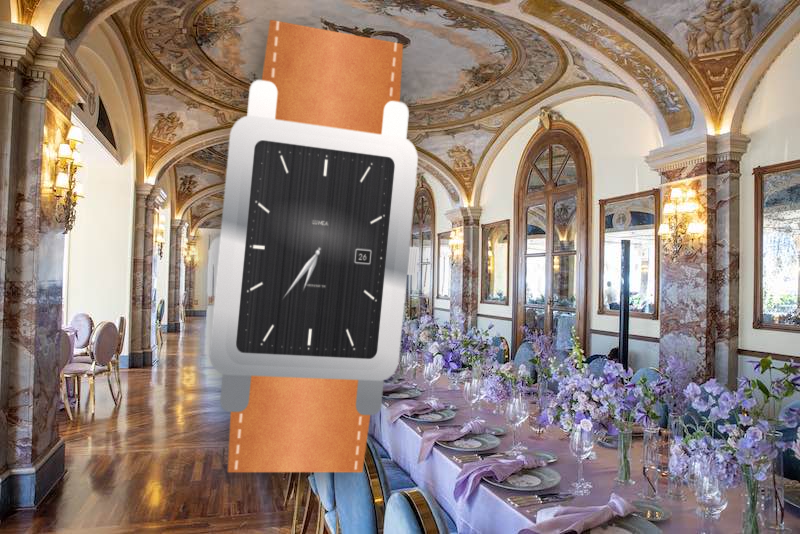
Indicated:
6,36
